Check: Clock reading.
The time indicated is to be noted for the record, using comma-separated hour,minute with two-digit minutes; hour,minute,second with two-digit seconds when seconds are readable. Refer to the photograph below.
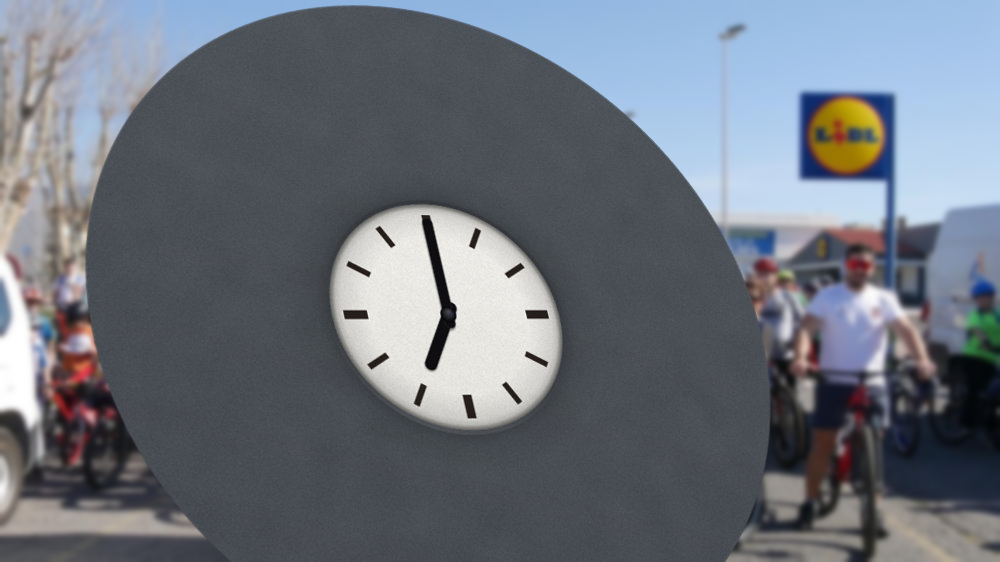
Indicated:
7,00
